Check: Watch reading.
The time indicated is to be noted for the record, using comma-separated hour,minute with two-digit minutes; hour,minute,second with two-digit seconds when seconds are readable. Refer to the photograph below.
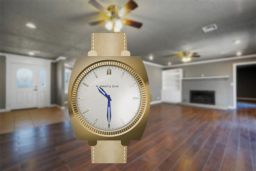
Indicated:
10,30
